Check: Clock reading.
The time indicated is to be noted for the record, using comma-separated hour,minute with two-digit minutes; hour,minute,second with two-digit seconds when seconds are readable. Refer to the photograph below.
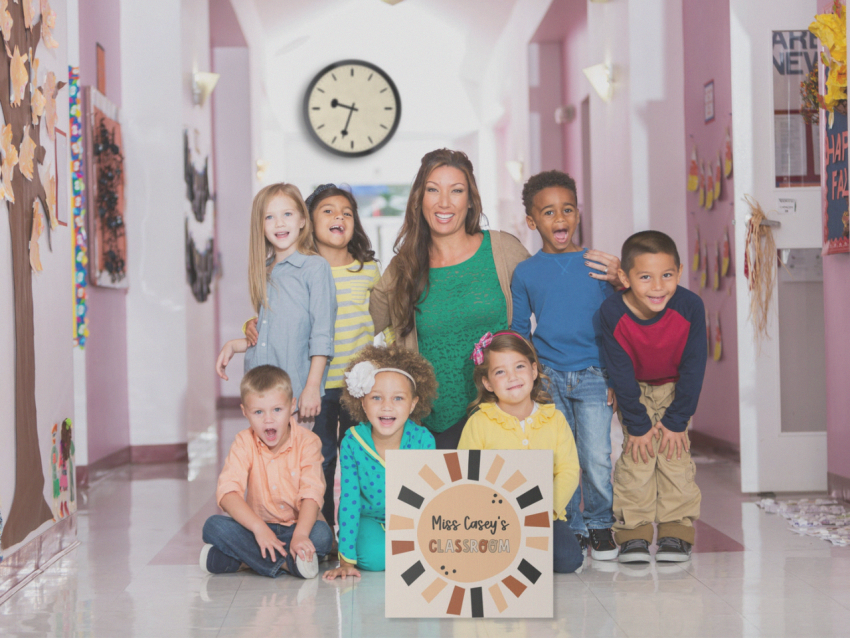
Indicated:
9,33
